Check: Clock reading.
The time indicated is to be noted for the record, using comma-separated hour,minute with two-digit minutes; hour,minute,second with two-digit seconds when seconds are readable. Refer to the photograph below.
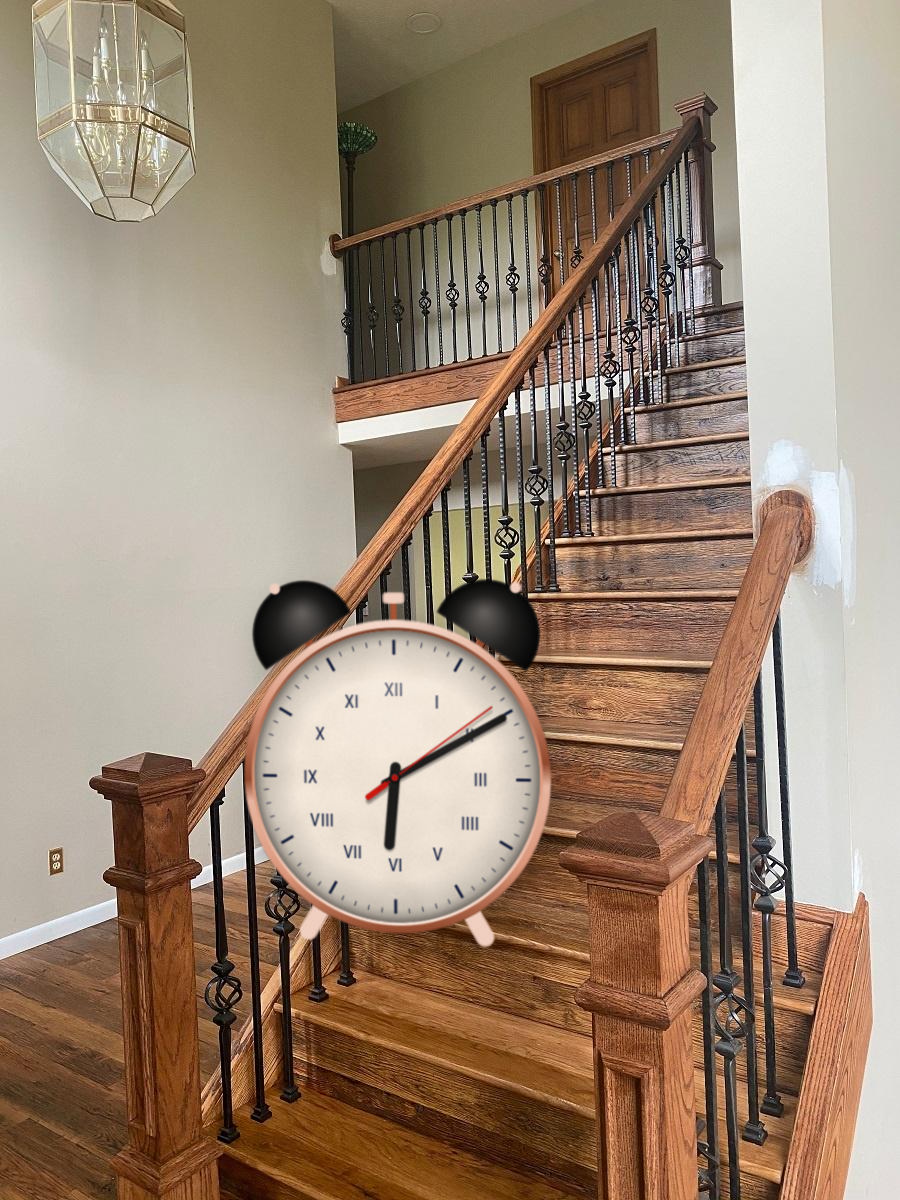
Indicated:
6,10,09
